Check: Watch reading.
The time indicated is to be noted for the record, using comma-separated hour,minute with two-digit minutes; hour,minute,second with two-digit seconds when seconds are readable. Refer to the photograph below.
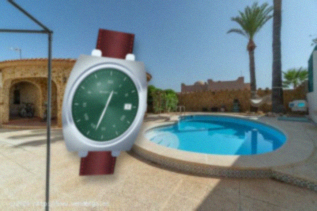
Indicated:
12,33
